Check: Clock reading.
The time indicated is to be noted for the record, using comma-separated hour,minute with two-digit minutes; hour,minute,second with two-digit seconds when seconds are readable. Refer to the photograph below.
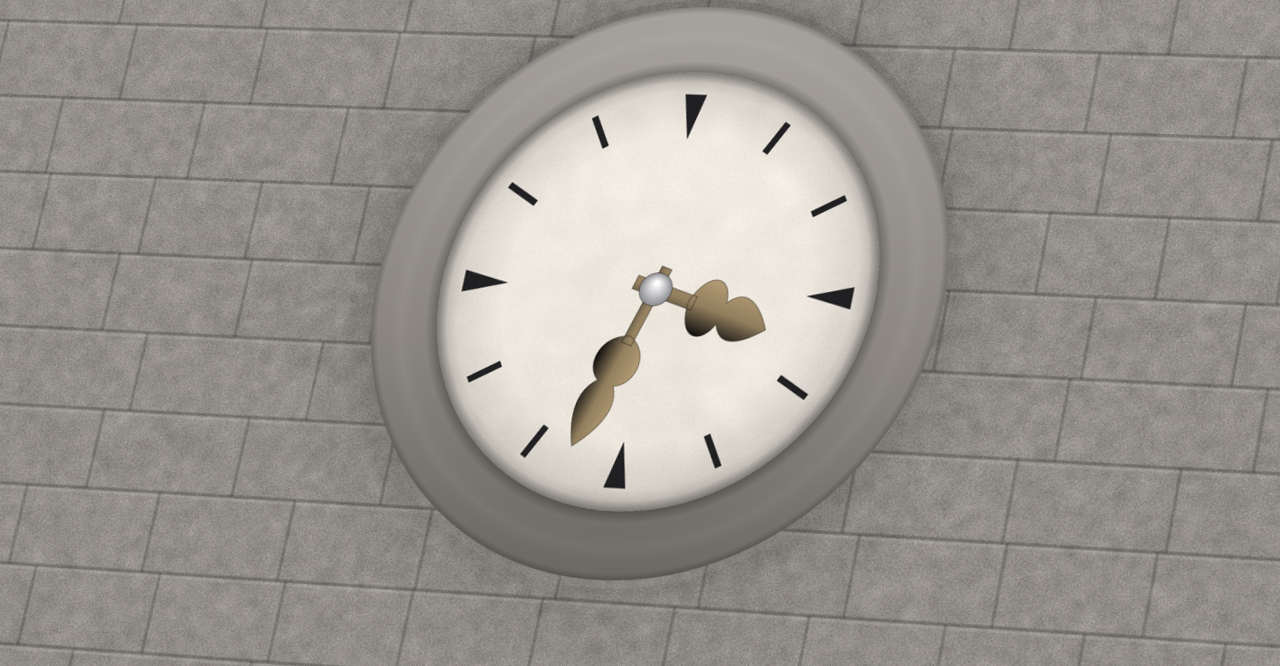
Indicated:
3,33
